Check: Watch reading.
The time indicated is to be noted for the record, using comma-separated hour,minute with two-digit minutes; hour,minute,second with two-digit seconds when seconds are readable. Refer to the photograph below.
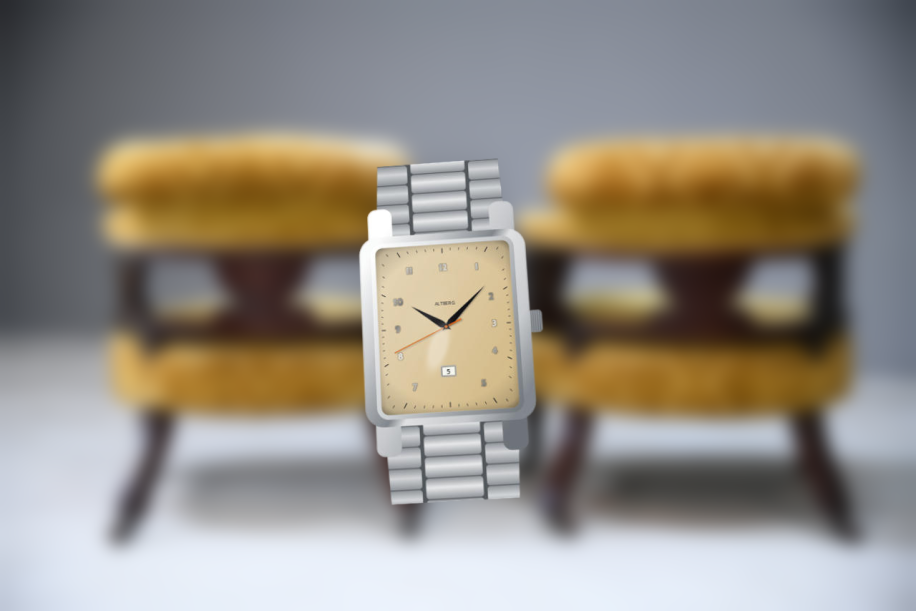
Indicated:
10,07,41
